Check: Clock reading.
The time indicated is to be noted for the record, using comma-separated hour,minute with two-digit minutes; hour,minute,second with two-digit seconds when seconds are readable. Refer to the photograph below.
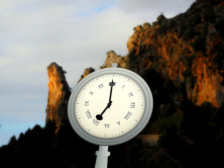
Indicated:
7,00
